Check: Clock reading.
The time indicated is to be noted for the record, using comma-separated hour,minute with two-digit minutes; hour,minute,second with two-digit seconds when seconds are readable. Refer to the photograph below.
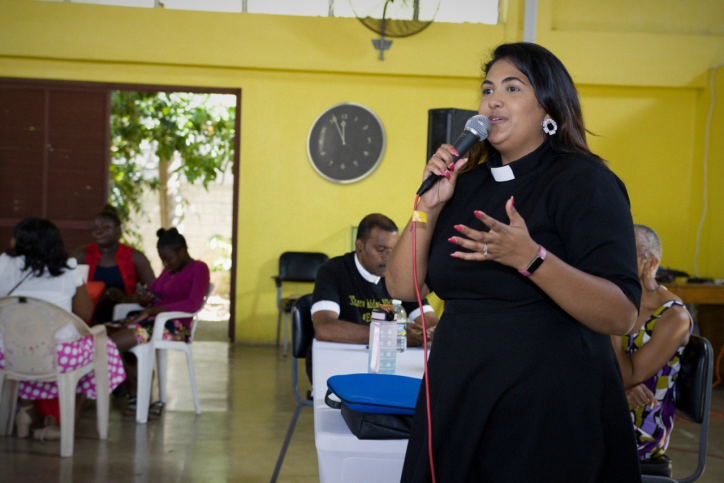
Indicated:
11,56
